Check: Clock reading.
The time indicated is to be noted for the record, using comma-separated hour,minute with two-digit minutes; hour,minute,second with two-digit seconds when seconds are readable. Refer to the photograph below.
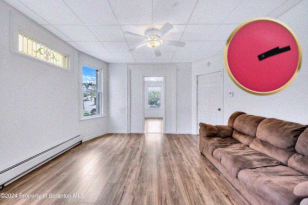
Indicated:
2,12
